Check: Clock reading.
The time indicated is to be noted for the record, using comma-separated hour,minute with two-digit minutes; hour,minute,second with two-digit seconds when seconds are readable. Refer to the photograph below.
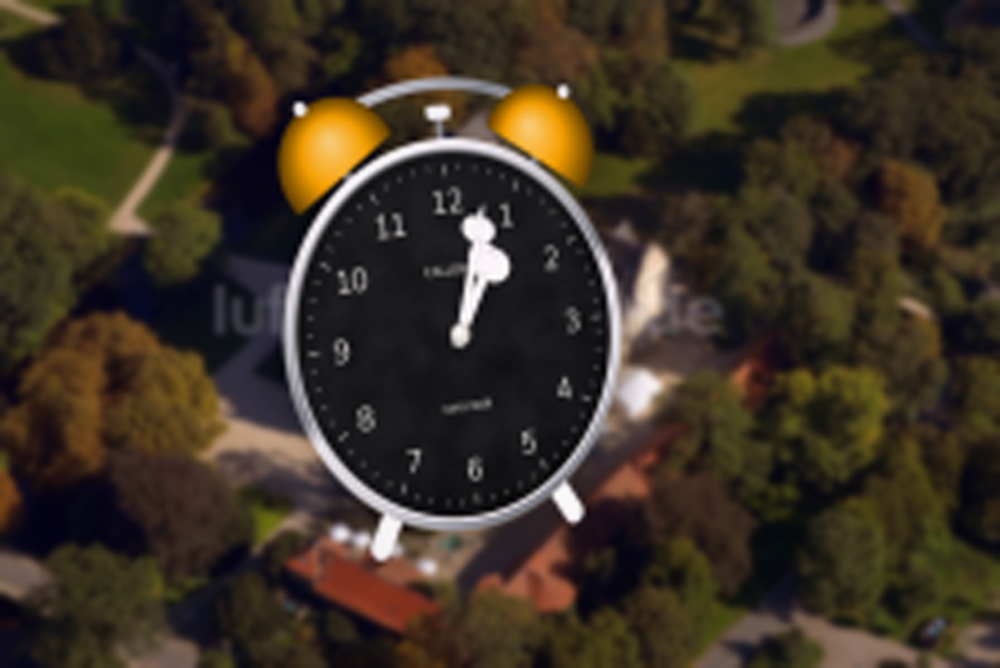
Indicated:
1,03
